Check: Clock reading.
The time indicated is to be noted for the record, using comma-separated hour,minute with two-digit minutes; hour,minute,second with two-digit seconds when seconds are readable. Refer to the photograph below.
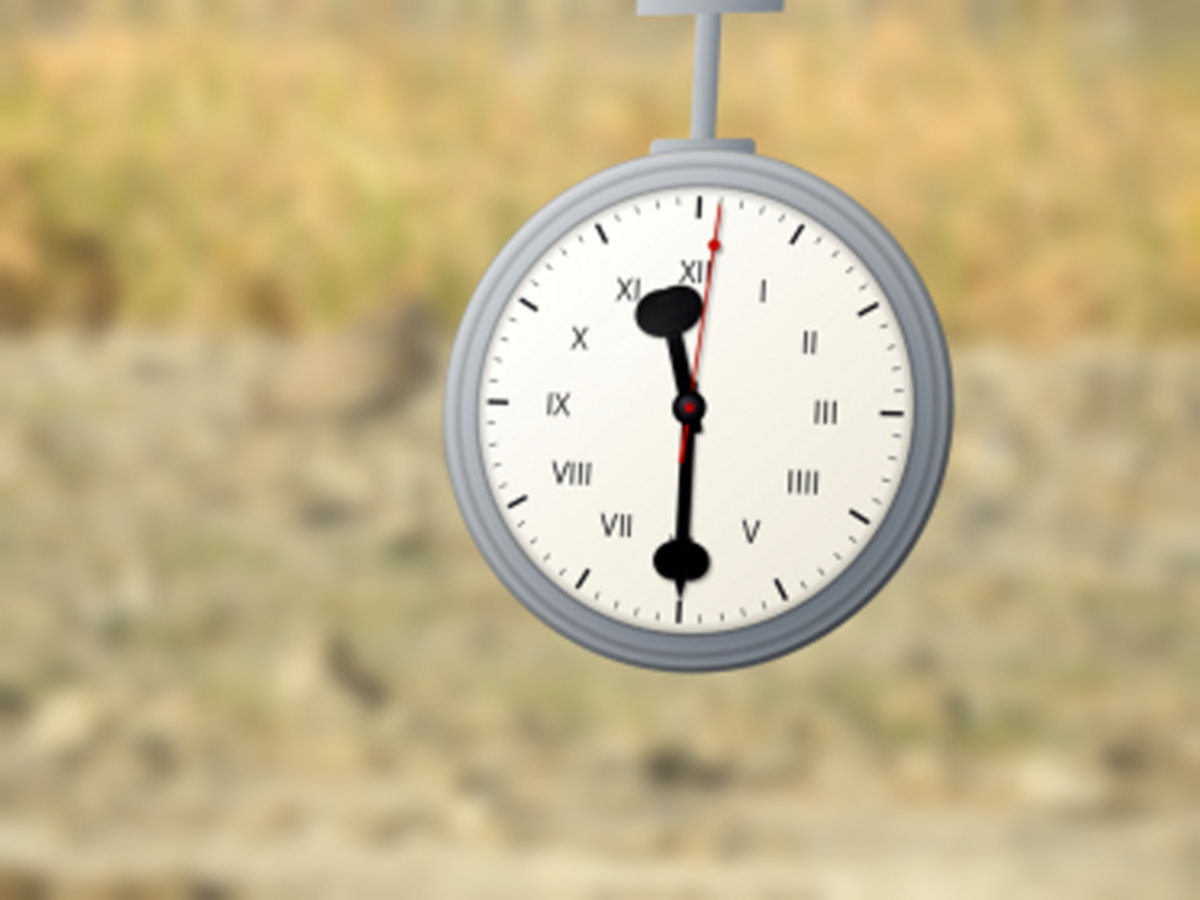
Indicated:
11,30,01
